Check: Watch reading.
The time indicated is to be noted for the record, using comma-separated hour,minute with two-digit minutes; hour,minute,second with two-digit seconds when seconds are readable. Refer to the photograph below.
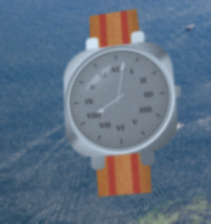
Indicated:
8,02
